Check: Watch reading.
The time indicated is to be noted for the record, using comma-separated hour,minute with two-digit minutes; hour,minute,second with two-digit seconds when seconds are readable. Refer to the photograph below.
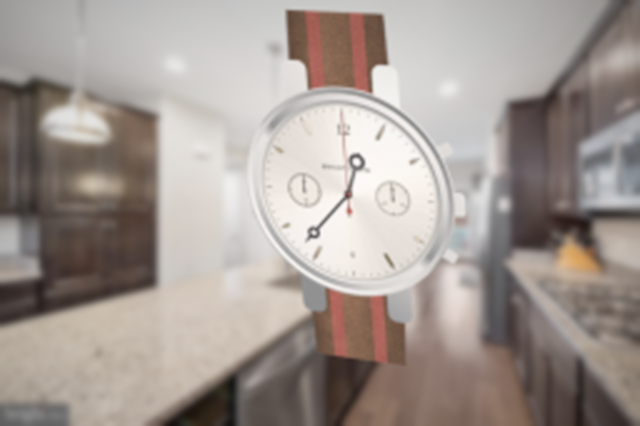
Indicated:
12,37
